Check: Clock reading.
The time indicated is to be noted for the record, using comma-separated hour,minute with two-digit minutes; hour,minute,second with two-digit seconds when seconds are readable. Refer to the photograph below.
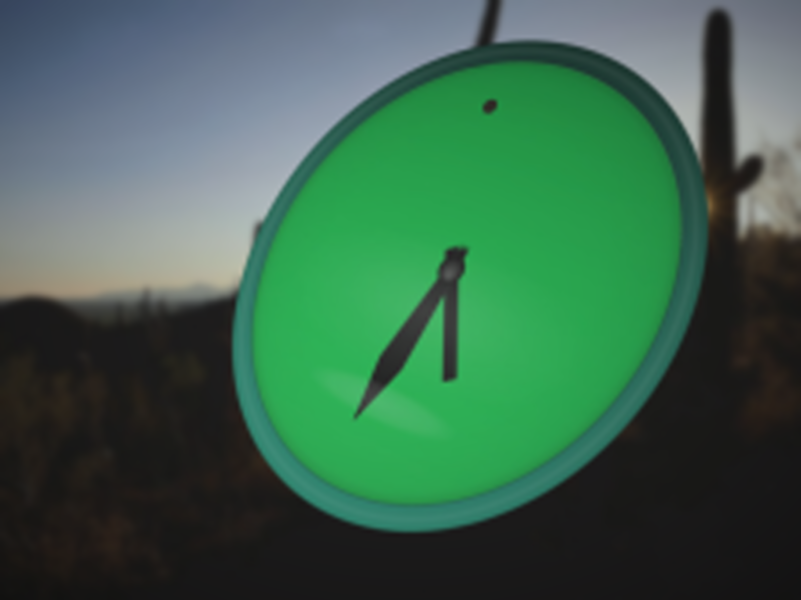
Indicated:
5,34
